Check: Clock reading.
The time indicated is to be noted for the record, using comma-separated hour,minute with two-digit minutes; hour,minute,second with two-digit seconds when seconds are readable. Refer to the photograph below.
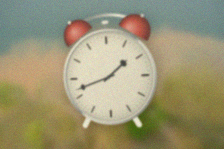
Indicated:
1,42
